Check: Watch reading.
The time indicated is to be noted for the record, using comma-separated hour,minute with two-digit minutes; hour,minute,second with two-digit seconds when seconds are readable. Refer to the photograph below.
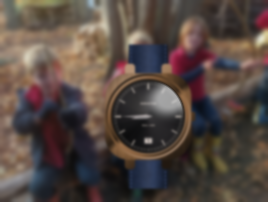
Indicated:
8,45
